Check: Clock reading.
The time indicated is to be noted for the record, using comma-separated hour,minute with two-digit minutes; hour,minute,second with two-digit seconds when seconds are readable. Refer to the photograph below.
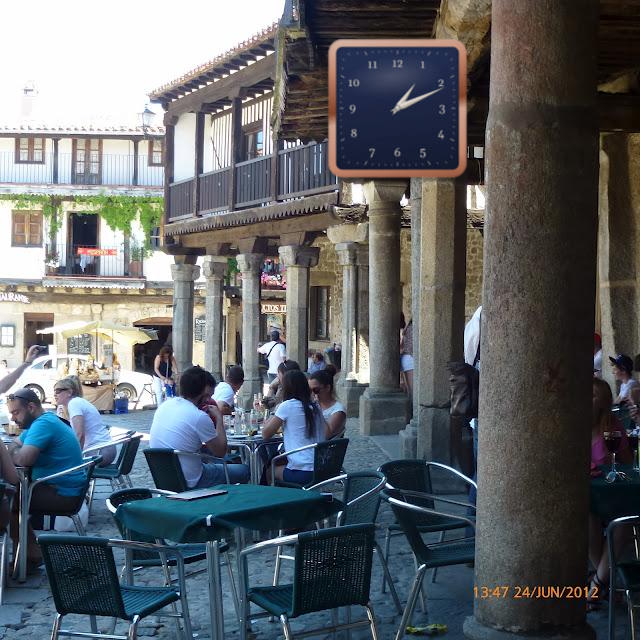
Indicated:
1,11
